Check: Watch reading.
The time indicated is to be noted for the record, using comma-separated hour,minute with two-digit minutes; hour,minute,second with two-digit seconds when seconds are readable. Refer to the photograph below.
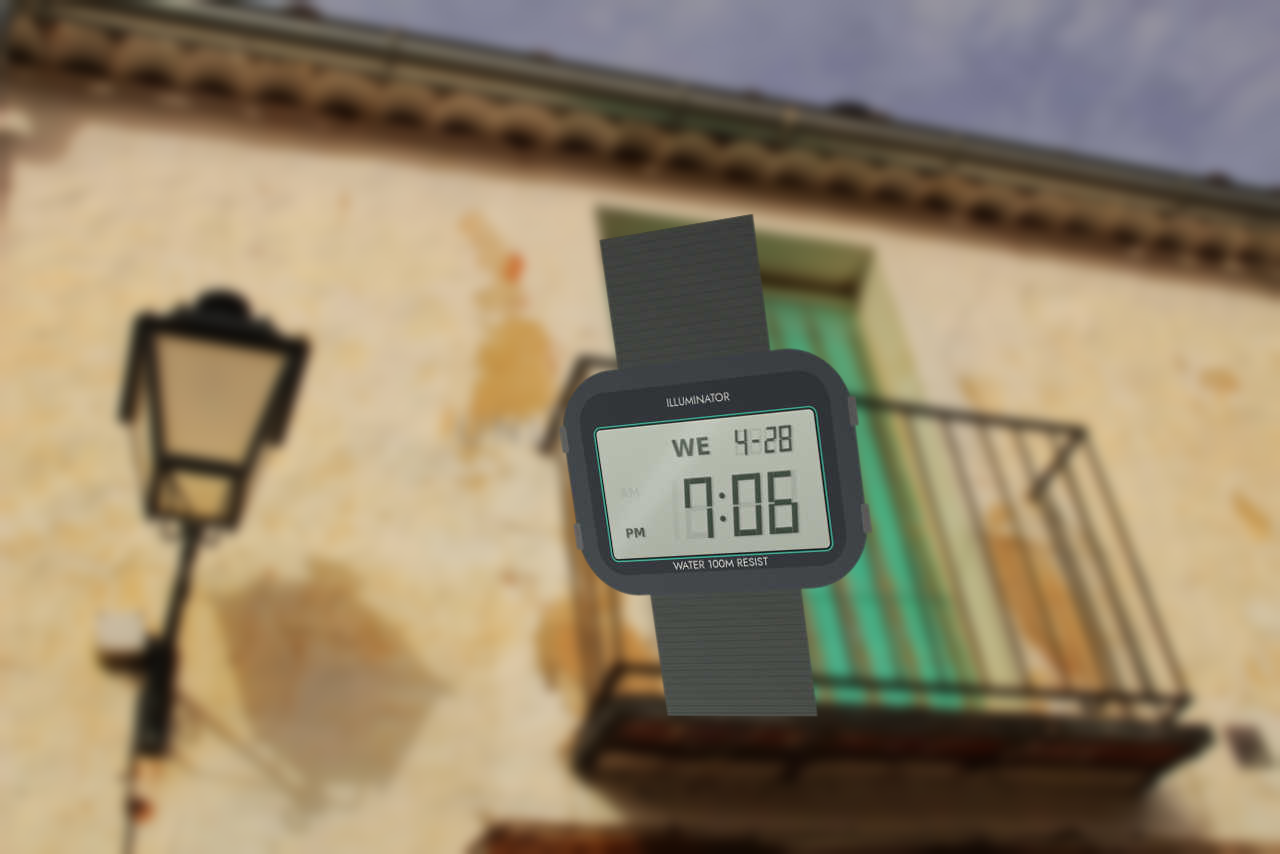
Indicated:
7,06
